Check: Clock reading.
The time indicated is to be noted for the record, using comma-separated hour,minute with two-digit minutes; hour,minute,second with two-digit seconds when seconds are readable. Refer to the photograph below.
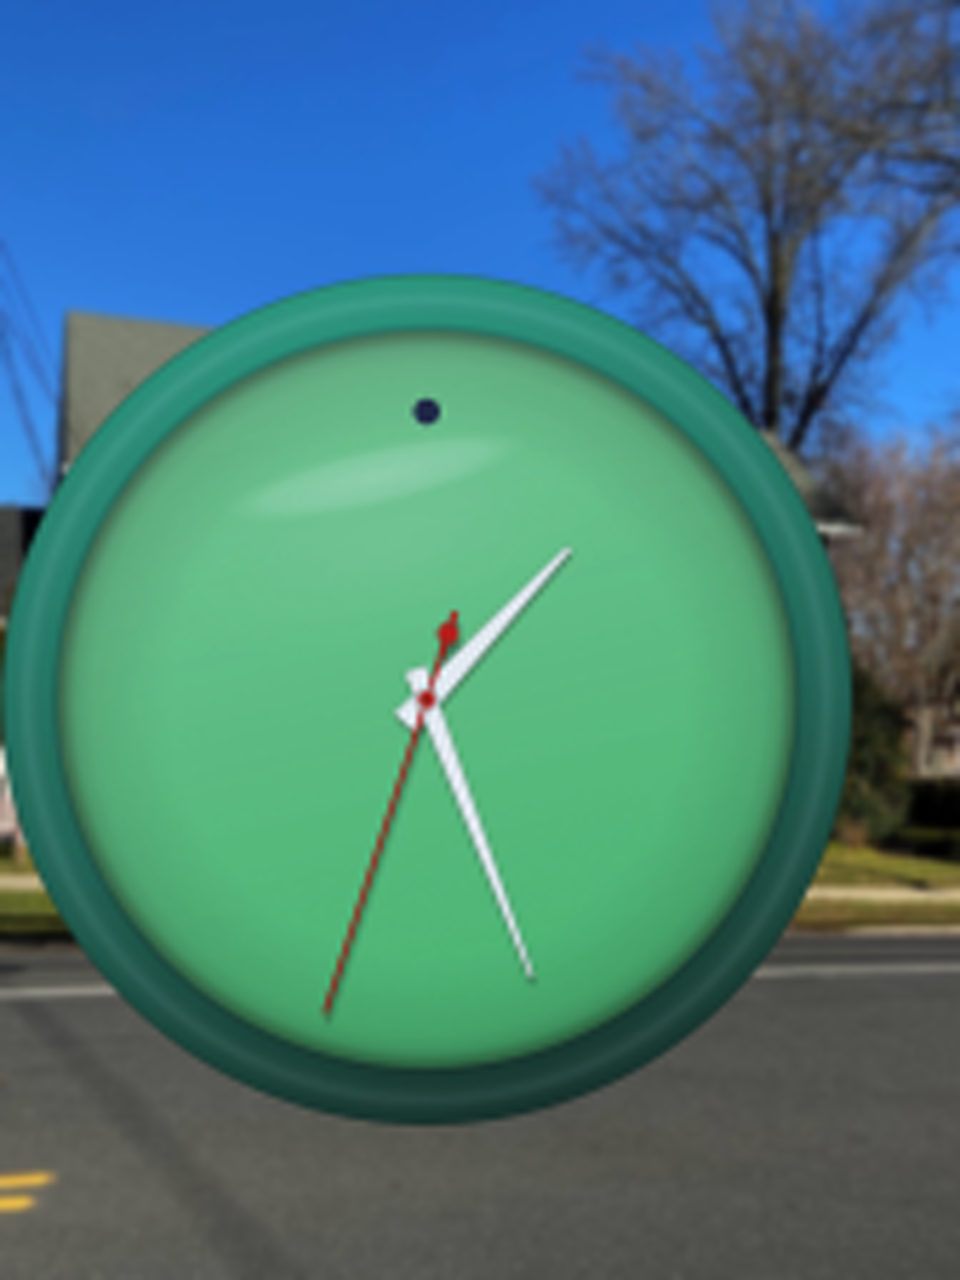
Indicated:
1,26,33
